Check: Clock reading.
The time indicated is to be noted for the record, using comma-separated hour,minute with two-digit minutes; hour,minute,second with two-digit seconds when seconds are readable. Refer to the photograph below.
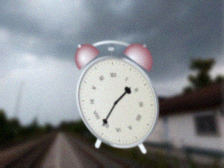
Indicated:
1,36
